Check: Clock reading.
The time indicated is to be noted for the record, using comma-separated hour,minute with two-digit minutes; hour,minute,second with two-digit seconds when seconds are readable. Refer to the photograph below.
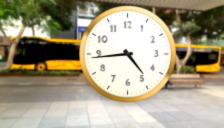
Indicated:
4,44
